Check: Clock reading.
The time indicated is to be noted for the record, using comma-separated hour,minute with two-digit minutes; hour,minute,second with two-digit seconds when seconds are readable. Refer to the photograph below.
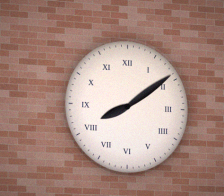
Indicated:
8,09
